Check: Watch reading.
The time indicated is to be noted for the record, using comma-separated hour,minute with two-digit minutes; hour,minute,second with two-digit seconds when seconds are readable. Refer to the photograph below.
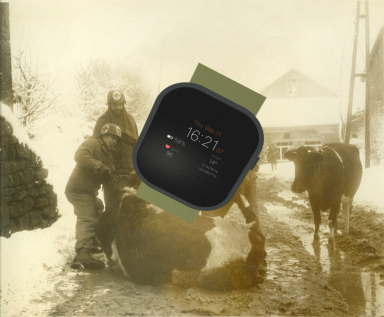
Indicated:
16,21
